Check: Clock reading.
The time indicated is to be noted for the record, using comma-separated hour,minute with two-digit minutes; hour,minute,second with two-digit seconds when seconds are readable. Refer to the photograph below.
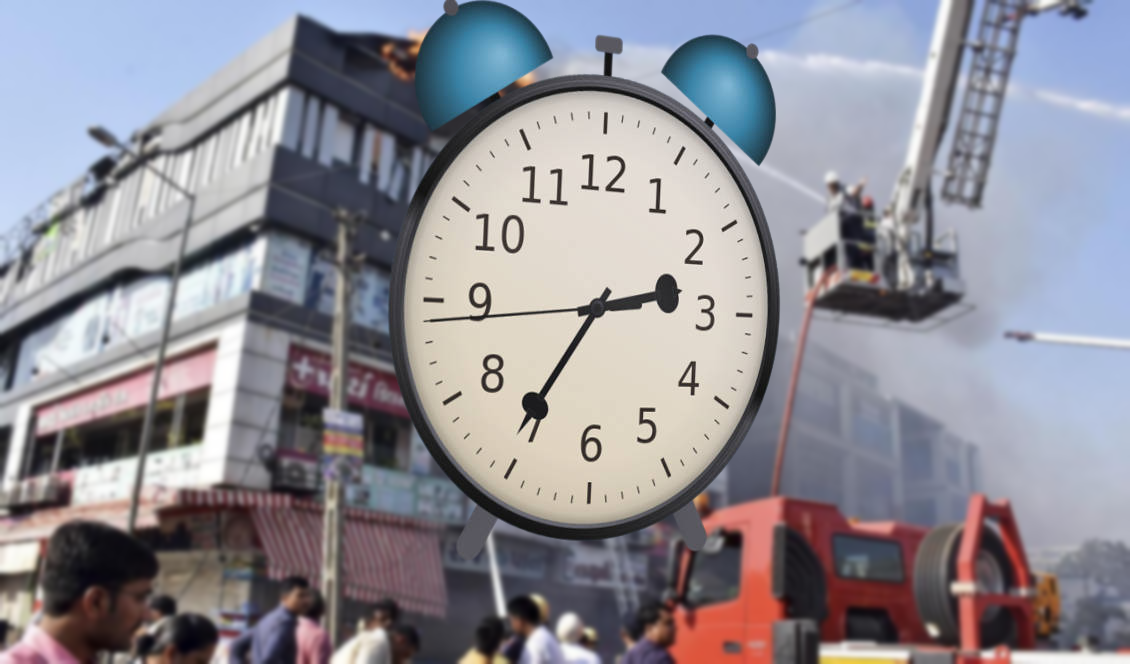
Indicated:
2,35,44
